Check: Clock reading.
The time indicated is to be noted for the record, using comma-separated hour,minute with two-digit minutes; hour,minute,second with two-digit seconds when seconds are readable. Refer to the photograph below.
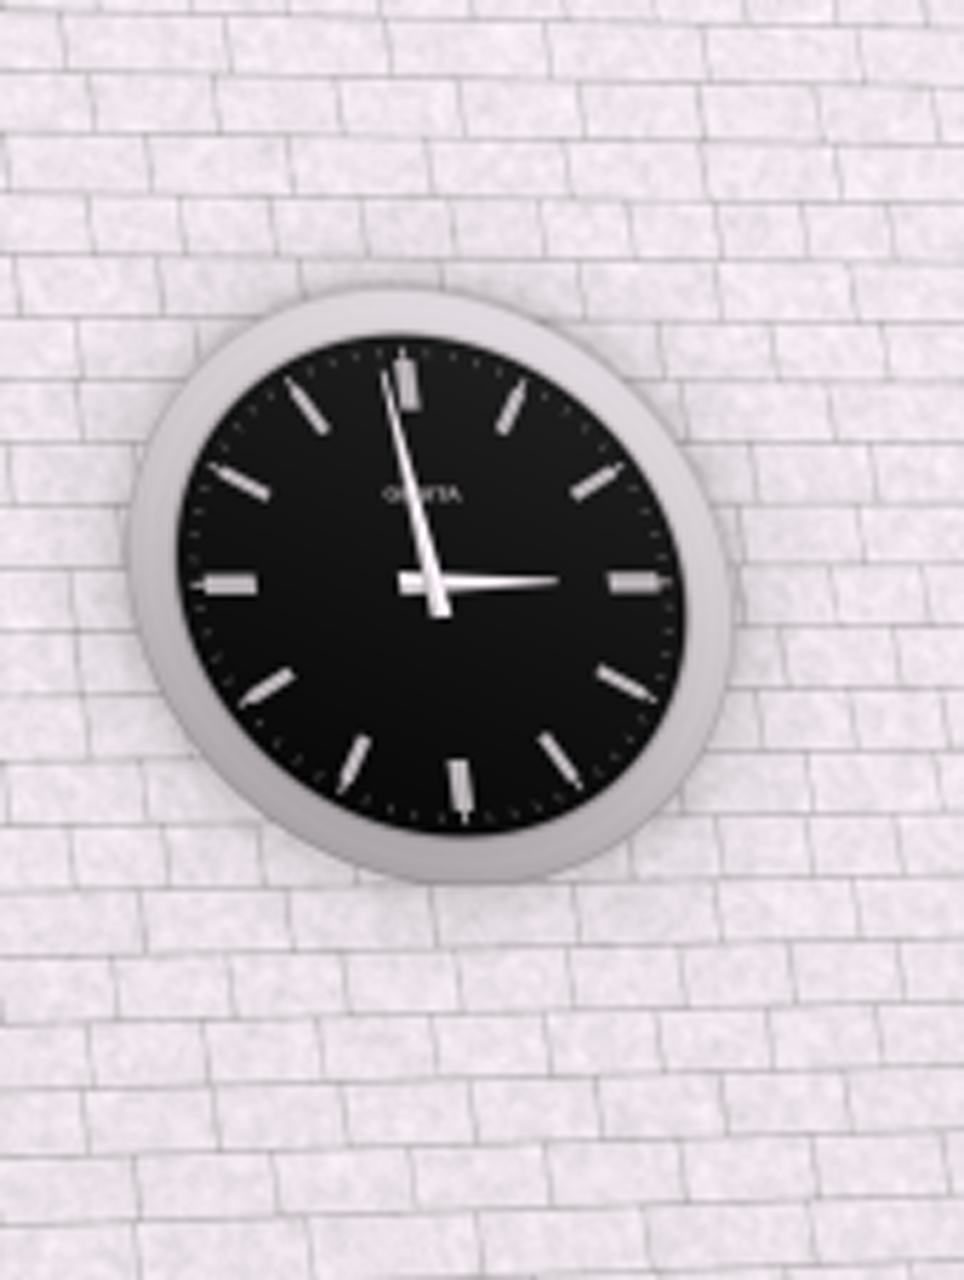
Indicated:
2,59
